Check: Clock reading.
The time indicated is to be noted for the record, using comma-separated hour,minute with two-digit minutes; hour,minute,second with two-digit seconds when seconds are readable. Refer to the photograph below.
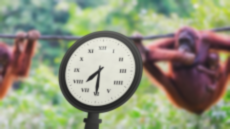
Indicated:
7,30
